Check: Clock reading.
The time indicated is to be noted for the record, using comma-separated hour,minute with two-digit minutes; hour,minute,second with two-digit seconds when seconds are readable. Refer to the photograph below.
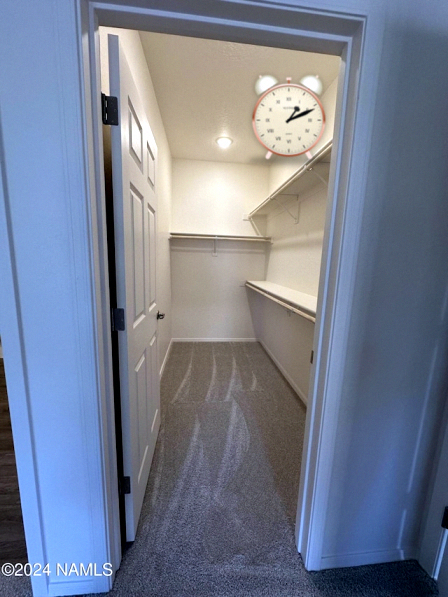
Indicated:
1,11
